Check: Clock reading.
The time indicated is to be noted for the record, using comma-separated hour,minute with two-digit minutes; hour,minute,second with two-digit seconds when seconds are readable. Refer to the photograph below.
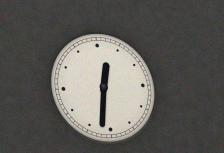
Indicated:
12,32
